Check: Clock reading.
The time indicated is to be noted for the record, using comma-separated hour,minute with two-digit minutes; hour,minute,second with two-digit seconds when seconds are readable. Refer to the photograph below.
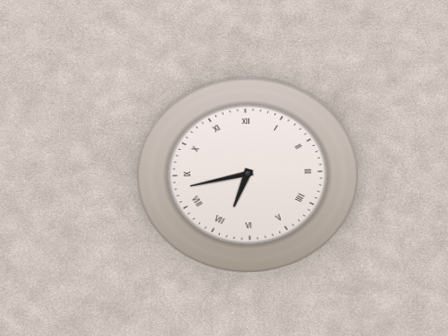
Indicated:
6,43
